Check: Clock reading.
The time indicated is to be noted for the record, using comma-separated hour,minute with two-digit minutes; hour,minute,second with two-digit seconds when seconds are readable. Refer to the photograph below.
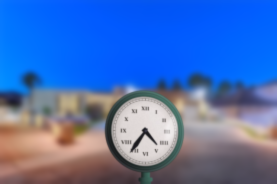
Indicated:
4,36
